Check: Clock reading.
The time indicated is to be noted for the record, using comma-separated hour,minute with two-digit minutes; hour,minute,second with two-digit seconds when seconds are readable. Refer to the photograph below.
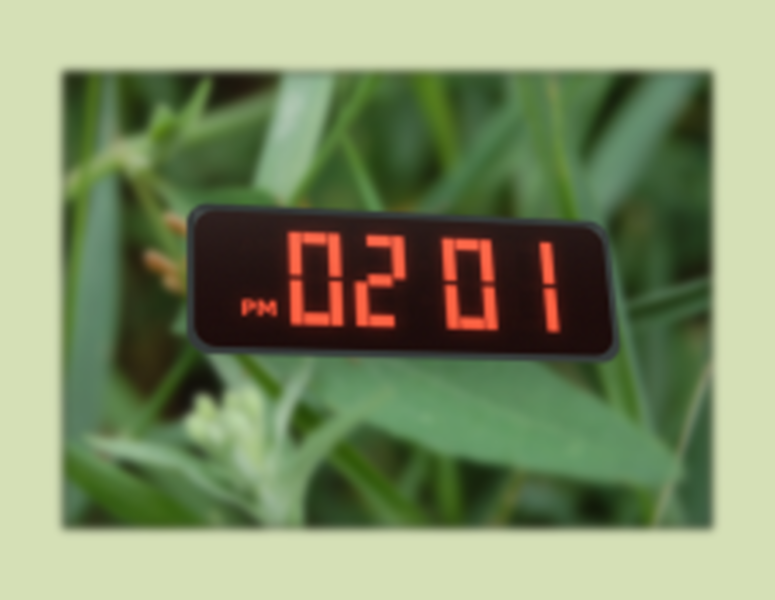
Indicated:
2,01
